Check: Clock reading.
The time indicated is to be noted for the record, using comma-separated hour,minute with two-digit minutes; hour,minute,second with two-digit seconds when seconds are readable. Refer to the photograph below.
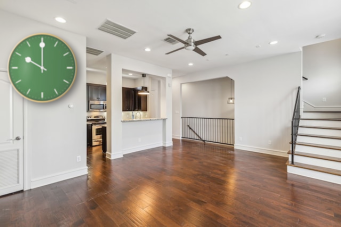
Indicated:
10,00
